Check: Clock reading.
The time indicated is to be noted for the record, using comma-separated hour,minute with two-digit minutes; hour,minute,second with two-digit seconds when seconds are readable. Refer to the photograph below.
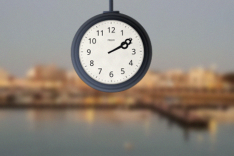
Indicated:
2,10
